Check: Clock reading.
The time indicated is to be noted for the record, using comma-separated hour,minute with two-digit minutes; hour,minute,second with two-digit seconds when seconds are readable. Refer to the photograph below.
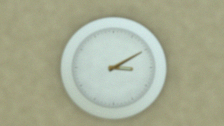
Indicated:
3,10
